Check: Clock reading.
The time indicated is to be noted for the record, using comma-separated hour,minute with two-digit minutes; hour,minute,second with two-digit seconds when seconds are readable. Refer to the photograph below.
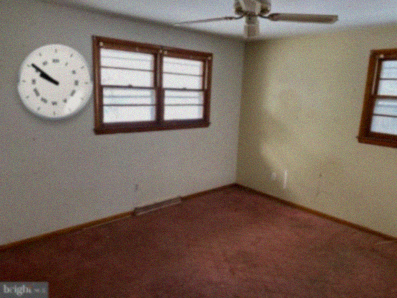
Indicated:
9,51
